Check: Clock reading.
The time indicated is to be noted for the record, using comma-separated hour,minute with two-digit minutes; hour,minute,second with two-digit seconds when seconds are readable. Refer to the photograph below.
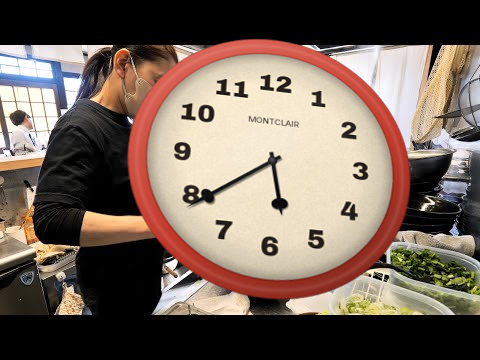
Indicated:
5,39
